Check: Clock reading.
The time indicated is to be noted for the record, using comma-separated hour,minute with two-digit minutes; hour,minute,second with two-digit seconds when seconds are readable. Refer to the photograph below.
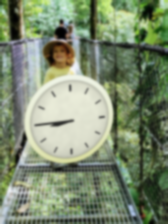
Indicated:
8,45
